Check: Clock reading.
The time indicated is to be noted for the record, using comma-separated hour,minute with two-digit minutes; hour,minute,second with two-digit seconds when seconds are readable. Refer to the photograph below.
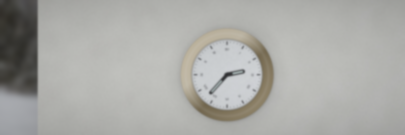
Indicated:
2,37
